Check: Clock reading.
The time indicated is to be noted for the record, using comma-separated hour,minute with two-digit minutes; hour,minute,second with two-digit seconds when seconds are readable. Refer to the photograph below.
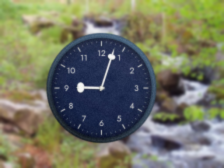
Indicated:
9,03
